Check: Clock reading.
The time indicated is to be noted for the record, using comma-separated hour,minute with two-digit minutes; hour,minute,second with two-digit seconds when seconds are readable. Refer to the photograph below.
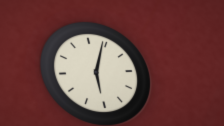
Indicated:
6,04
